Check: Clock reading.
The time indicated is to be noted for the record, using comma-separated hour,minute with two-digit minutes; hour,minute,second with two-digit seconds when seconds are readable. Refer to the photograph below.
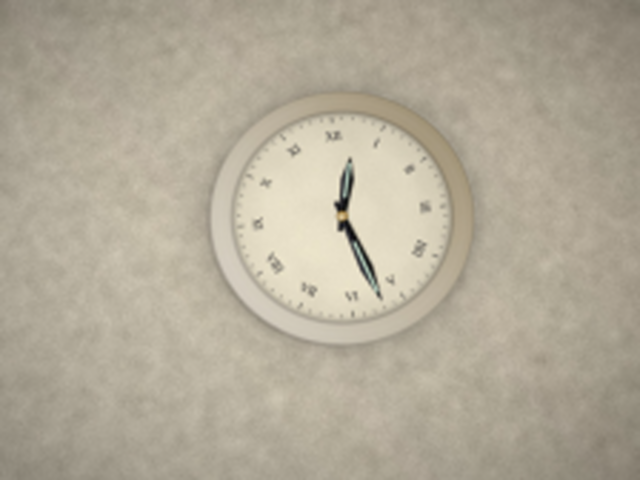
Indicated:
12,27
